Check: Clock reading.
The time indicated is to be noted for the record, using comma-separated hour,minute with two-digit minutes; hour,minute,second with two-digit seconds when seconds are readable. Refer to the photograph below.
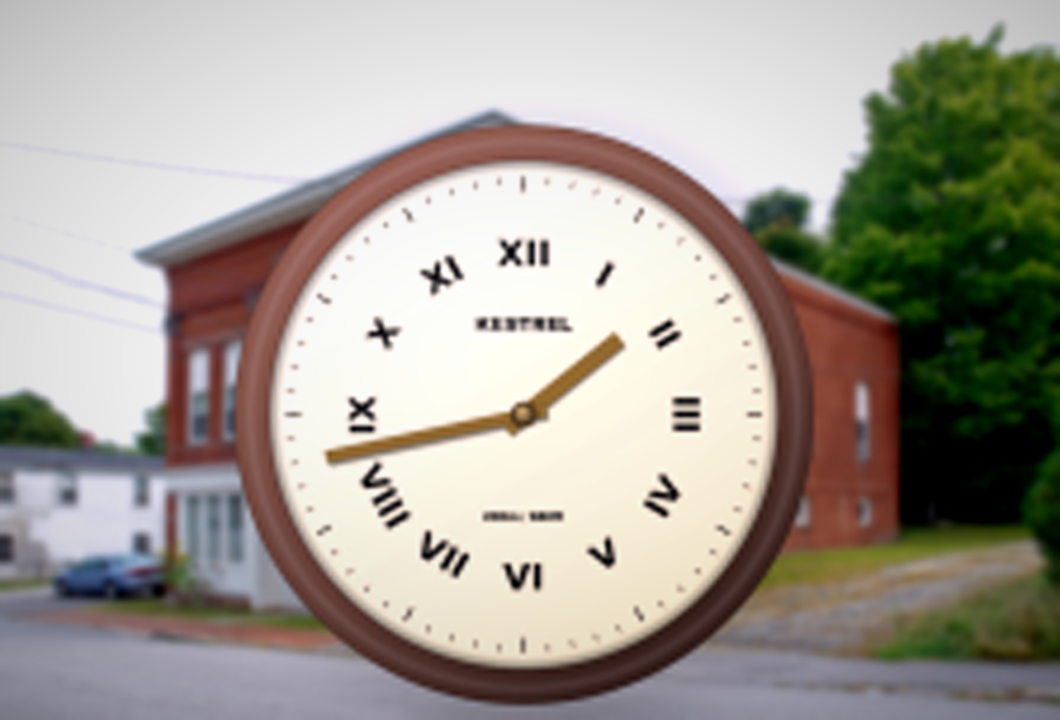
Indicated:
1,43
